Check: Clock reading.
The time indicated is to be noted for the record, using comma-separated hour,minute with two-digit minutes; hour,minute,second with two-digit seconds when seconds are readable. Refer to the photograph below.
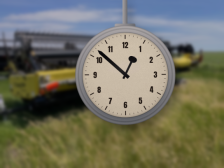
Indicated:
12,52
